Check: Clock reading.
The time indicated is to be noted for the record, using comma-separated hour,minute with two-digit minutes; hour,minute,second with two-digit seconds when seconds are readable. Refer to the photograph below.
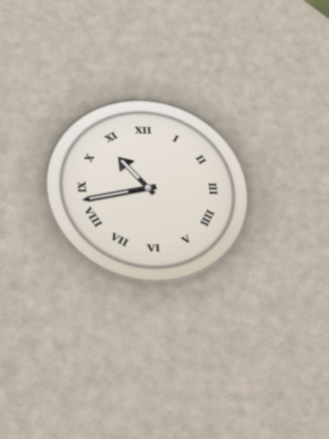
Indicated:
10,43
